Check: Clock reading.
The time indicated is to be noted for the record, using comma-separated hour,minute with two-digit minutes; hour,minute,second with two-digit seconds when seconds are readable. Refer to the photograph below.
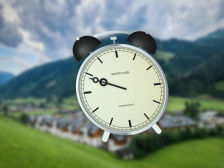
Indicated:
9,49
